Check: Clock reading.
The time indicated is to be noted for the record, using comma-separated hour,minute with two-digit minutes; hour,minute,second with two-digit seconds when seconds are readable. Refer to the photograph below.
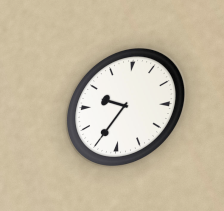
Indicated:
9,35
